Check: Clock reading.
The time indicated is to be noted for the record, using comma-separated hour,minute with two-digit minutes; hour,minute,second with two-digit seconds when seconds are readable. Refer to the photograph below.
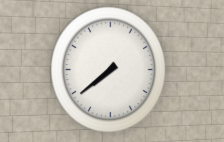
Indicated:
7,39
